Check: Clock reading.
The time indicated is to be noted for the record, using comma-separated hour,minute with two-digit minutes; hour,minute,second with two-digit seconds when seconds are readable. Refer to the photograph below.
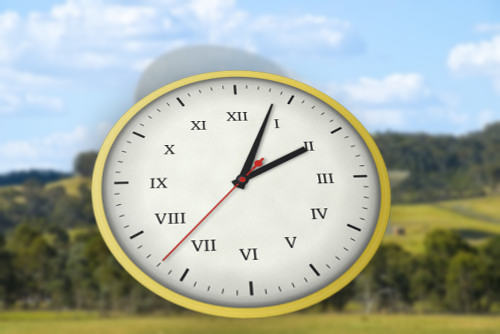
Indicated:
2,03,37
